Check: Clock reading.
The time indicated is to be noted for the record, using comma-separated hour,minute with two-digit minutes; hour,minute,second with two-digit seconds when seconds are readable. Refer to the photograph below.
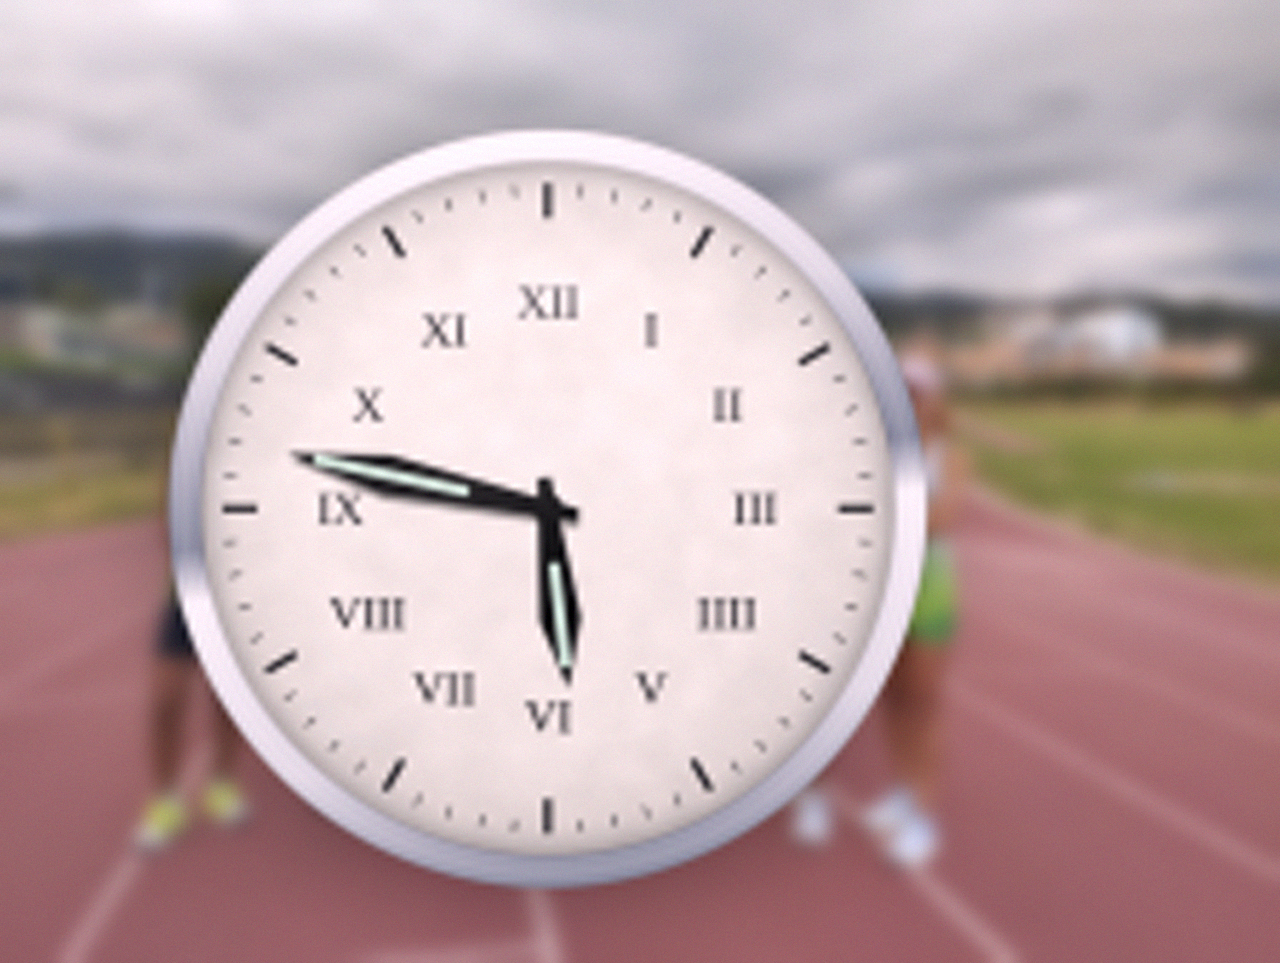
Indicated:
5,47
